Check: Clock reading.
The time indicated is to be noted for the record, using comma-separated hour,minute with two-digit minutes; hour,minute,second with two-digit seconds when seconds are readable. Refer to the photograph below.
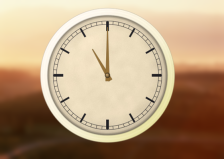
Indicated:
11,00
